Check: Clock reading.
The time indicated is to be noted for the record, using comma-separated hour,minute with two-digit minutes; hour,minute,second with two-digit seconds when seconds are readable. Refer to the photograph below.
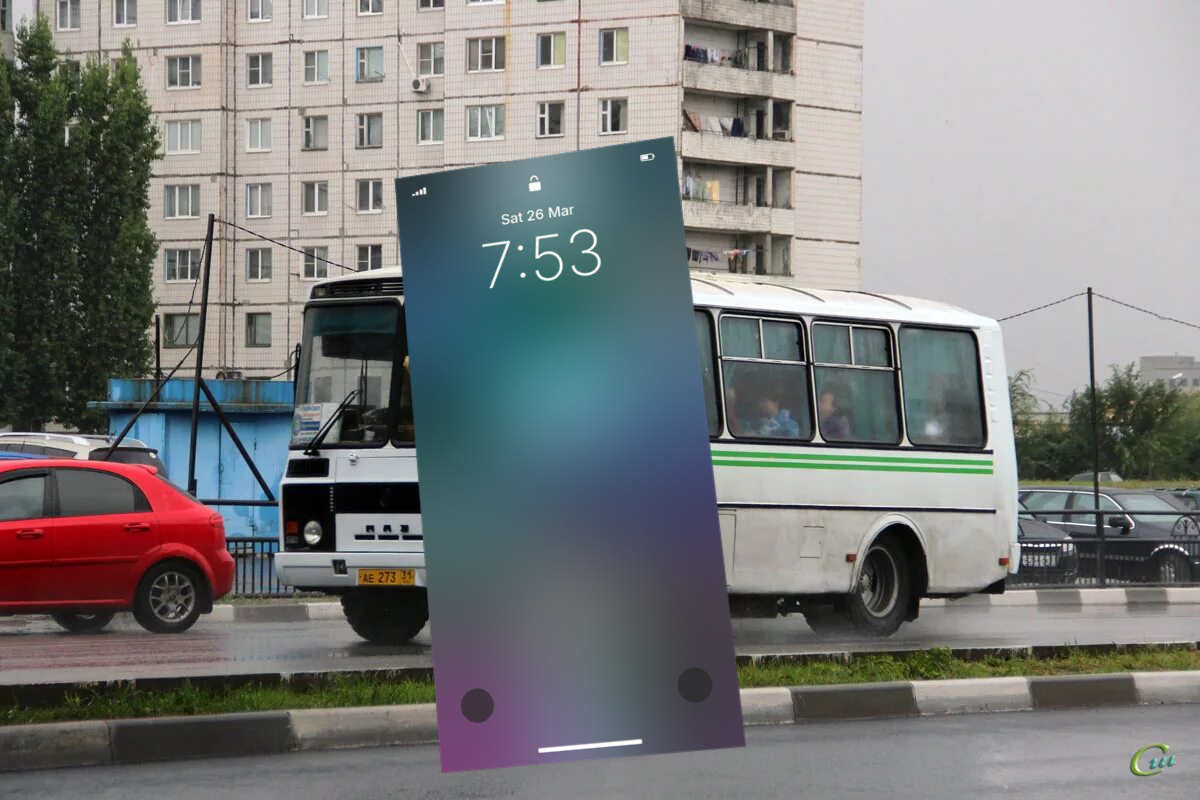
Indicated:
7,53
